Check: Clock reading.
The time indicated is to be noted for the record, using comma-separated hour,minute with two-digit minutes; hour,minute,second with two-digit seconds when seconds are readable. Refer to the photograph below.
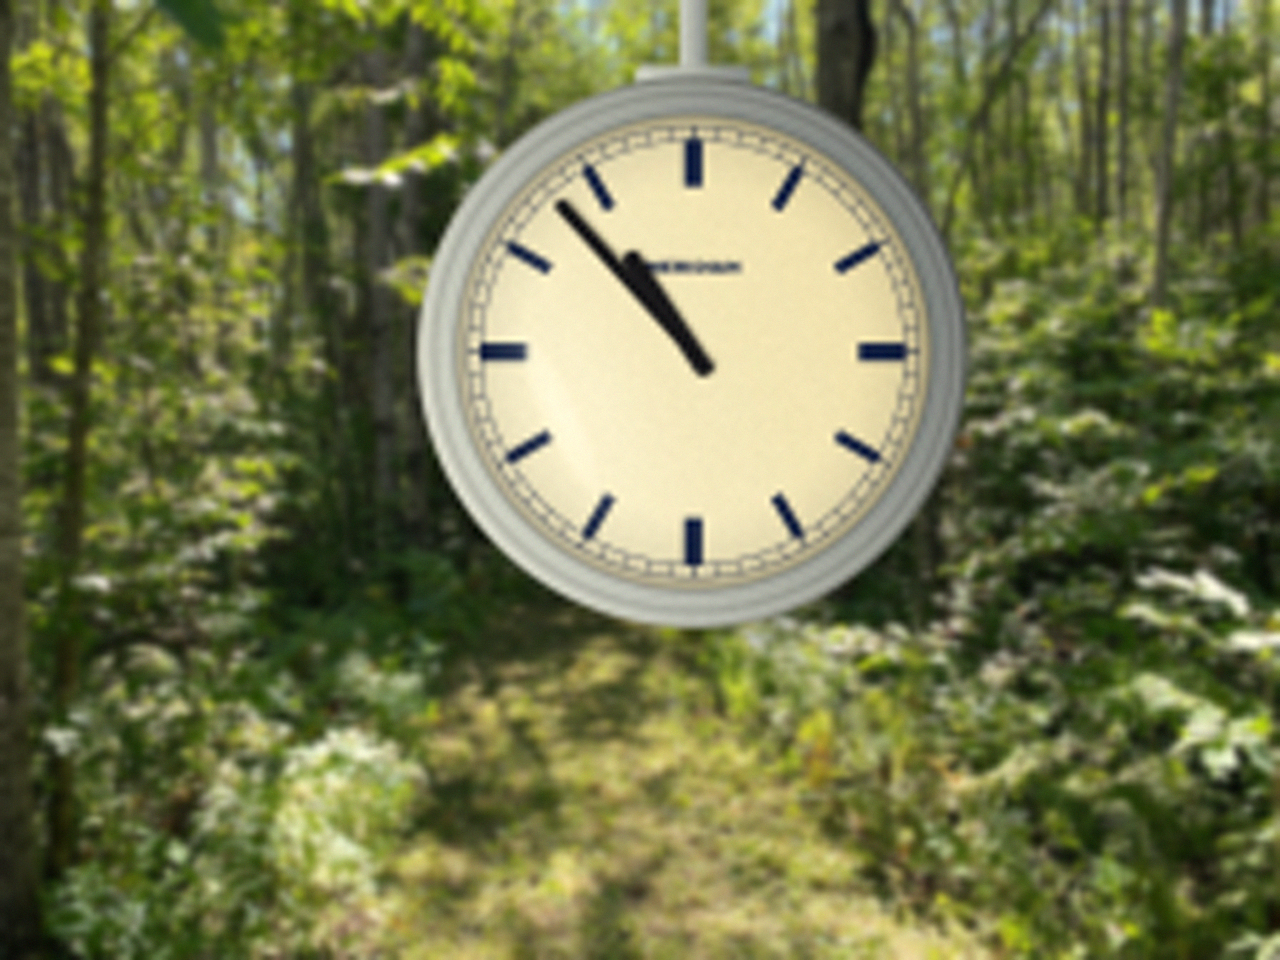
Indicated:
10,53
